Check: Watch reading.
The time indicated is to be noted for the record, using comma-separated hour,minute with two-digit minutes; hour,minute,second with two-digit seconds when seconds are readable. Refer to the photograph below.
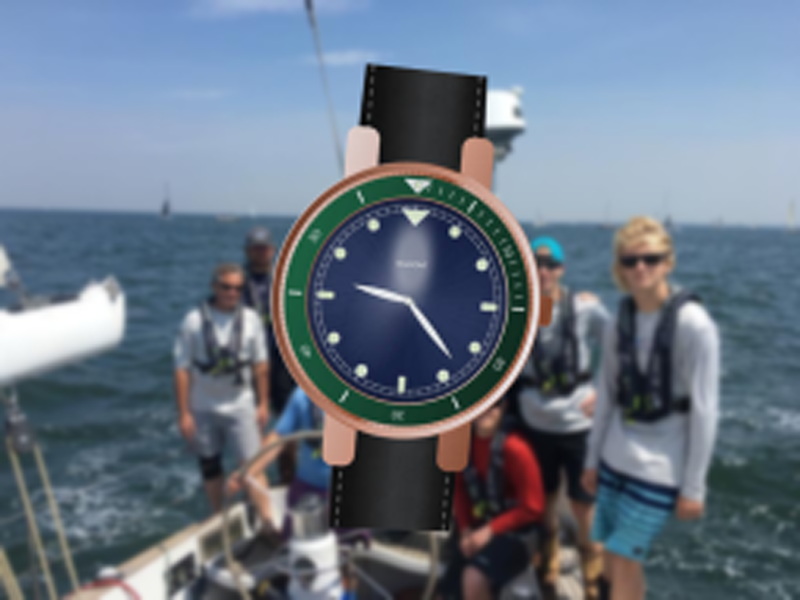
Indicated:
9,23
